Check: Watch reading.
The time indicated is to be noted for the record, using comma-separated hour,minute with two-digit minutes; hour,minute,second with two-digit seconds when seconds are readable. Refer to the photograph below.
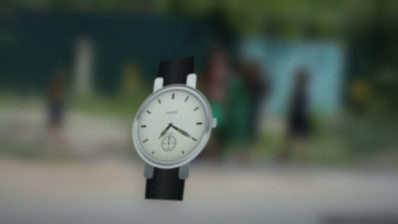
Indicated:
7,20
